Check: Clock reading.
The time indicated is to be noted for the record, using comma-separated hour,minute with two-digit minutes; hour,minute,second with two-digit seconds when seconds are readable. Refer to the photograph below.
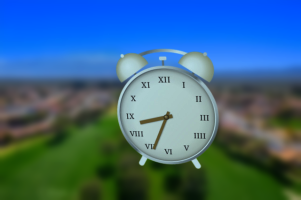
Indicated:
8,34
